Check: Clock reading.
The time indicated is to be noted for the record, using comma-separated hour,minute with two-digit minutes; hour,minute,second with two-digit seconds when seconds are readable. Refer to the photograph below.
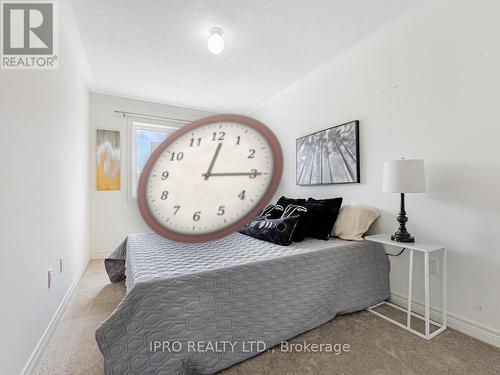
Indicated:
12,15
